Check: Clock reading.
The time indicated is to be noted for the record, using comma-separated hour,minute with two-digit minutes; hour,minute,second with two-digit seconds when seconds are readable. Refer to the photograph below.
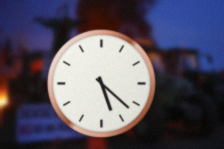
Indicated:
5,22
